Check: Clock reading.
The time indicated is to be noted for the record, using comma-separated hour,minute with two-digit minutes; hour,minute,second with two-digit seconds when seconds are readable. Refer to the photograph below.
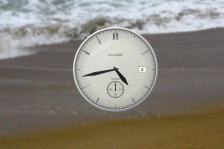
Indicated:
4,43
